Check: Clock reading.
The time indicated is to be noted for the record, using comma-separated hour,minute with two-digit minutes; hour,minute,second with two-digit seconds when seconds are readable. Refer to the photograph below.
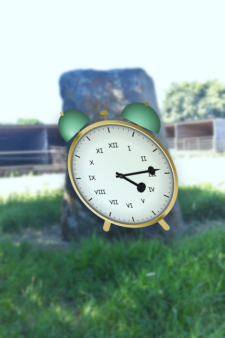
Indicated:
4,14
